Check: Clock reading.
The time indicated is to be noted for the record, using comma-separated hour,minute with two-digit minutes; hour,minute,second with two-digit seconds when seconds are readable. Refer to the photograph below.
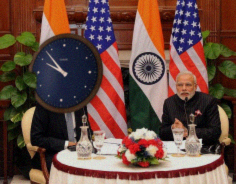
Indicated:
9,53
